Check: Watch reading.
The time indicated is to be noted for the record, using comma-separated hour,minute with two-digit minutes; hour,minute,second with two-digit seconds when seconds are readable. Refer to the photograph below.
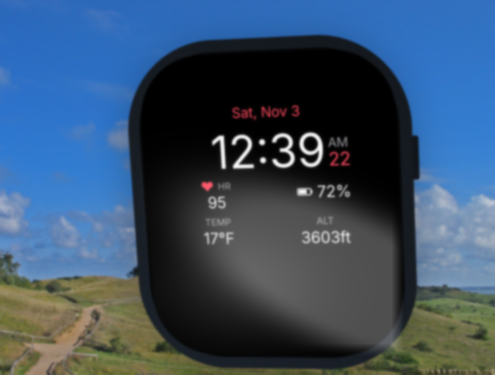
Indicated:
12,39,22
